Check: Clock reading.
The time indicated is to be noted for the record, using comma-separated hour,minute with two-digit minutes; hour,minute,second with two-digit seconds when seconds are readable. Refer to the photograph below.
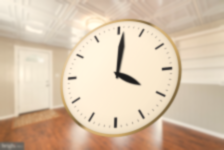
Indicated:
4,01
